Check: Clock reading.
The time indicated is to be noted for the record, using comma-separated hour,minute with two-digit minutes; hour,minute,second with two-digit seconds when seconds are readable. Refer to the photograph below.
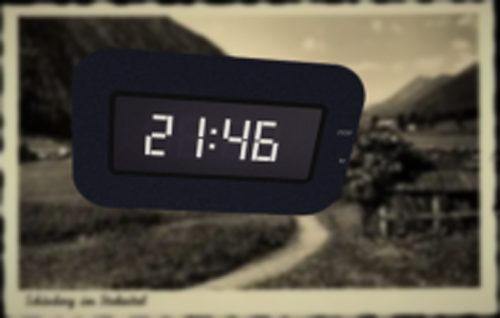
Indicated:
21,46
